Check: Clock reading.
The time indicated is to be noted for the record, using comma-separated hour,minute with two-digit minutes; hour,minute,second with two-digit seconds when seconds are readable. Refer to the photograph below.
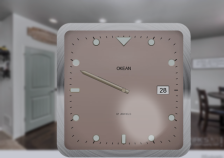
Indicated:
9,49
